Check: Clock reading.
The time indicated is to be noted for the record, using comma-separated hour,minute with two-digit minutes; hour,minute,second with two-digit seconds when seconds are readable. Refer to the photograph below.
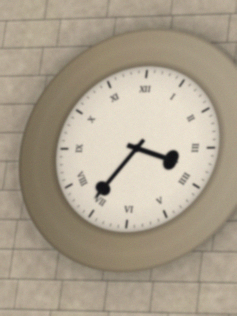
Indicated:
3,36
